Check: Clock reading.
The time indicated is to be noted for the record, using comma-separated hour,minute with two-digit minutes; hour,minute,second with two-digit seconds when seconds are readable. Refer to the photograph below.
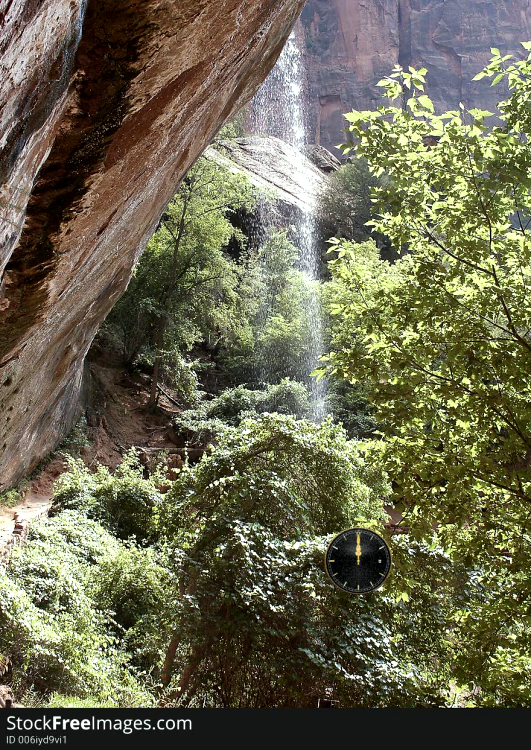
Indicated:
12,00
